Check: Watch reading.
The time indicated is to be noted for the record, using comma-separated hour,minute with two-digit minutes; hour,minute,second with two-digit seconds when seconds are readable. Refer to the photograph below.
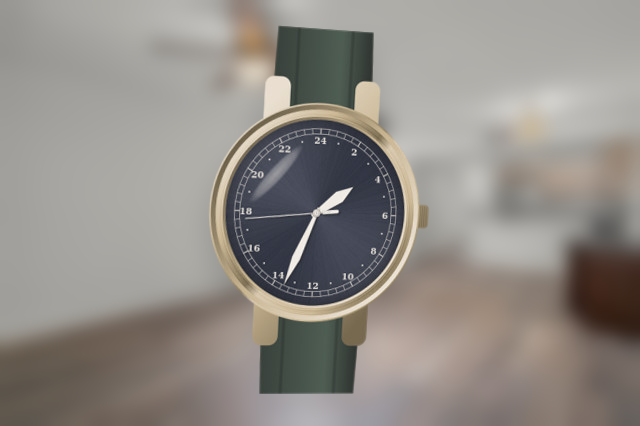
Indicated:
3,33,44
